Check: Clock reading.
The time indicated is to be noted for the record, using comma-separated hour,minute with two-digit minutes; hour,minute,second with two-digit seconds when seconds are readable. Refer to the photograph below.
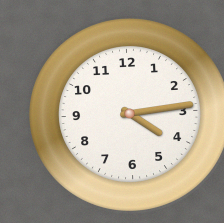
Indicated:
4,14
